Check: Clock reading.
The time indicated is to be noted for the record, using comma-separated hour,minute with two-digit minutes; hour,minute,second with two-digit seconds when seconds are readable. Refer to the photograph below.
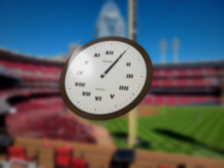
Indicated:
1,05
